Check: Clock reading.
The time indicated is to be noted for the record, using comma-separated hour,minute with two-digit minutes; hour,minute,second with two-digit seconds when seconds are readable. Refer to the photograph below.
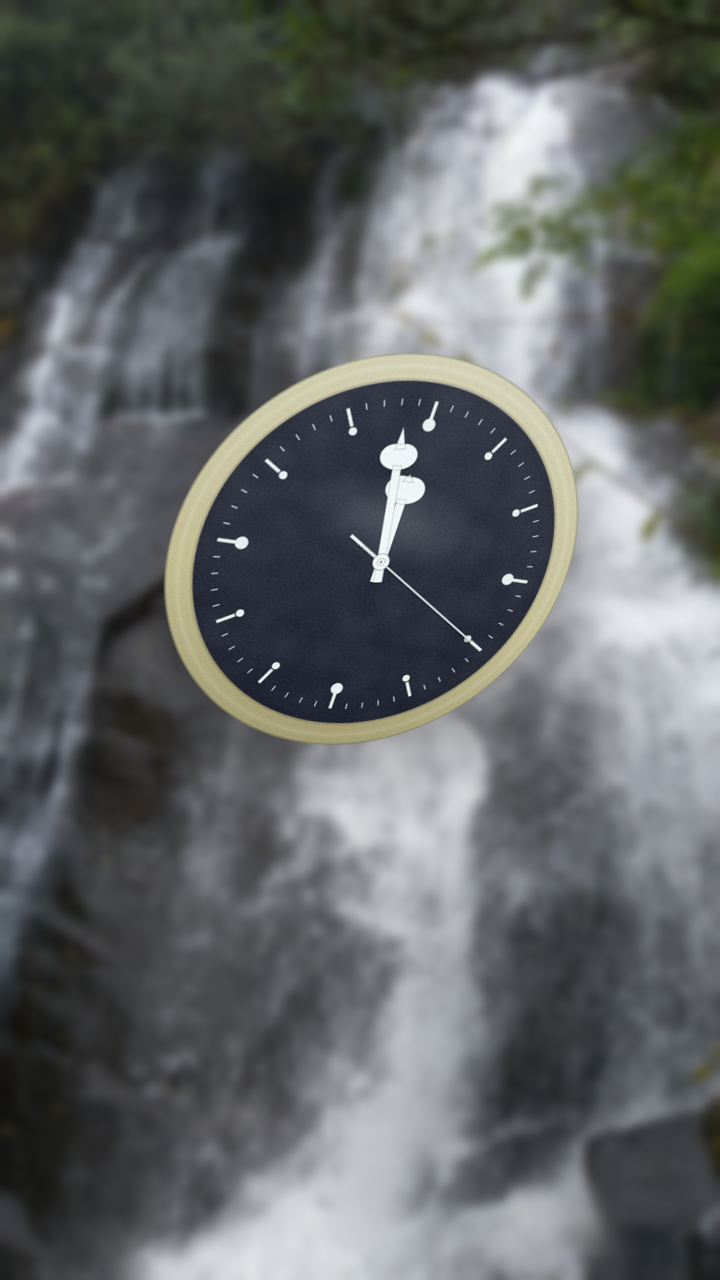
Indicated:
11,58,20
